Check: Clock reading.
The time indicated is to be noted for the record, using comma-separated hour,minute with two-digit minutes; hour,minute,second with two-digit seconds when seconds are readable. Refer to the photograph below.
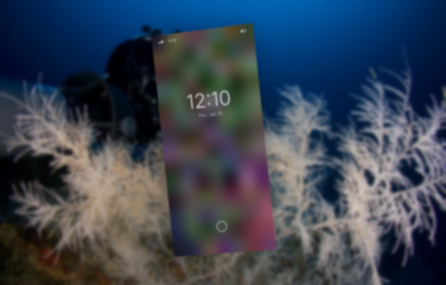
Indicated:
12,10
